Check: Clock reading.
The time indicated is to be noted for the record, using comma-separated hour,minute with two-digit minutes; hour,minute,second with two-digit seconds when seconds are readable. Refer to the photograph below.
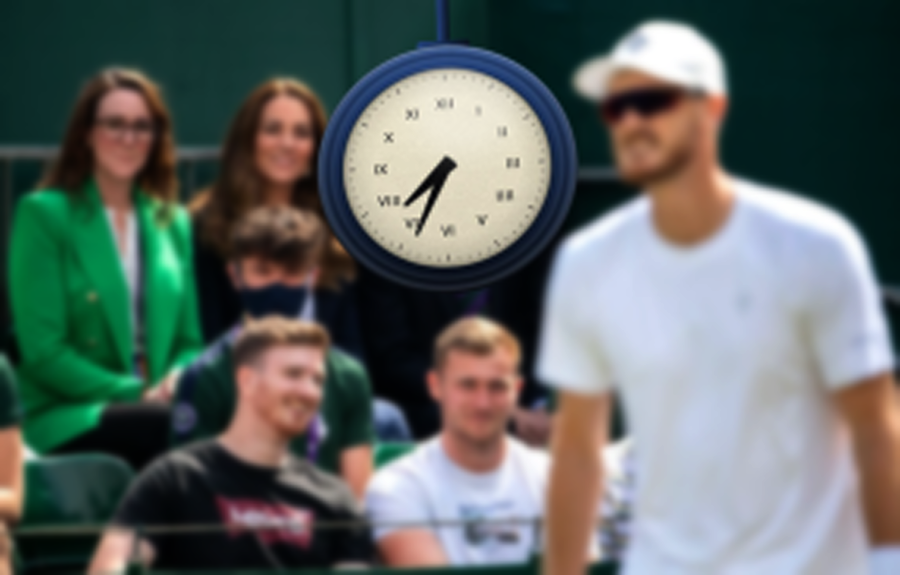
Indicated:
7,34
